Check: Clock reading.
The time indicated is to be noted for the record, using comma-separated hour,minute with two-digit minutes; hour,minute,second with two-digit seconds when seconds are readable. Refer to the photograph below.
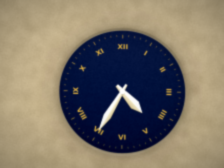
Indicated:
4,35
